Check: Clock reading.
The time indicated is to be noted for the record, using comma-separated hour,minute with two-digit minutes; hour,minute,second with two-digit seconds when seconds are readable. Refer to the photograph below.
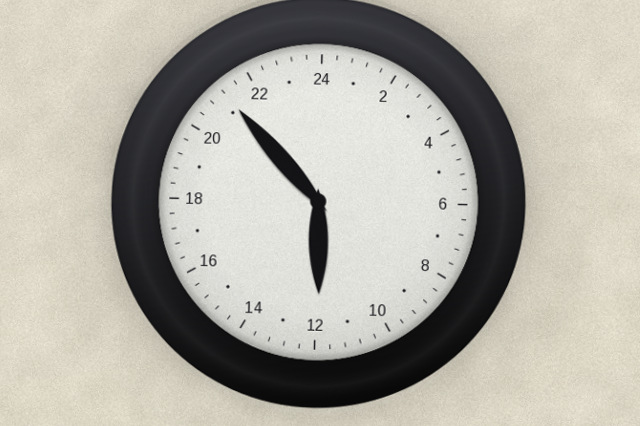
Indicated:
11,53
